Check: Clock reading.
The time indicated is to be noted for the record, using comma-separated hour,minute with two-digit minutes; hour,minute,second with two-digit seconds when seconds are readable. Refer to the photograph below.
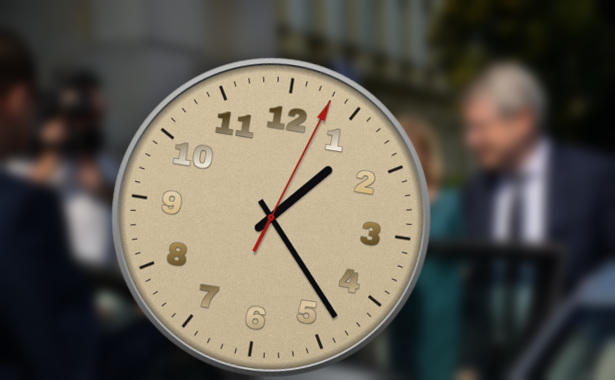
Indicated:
1,23,03
